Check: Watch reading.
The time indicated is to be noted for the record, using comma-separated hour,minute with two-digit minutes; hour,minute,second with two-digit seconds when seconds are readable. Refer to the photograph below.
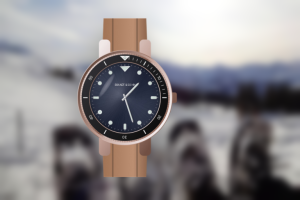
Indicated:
1,27
